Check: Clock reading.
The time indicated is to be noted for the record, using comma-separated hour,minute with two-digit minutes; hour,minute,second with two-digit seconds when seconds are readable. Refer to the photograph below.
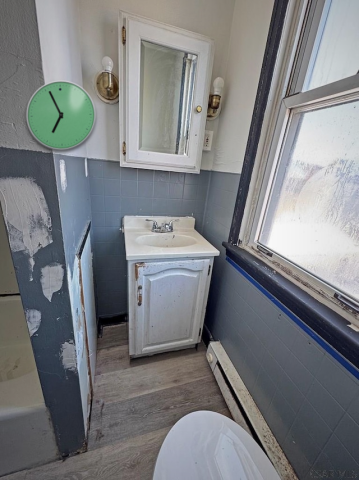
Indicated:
6,56
